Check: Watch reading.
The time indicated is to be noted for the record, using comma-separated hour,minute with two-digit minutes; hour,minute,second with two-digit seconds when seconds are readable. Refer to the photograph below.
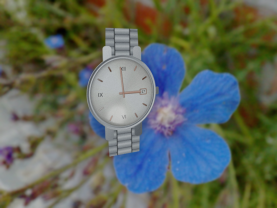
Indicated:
2,59
